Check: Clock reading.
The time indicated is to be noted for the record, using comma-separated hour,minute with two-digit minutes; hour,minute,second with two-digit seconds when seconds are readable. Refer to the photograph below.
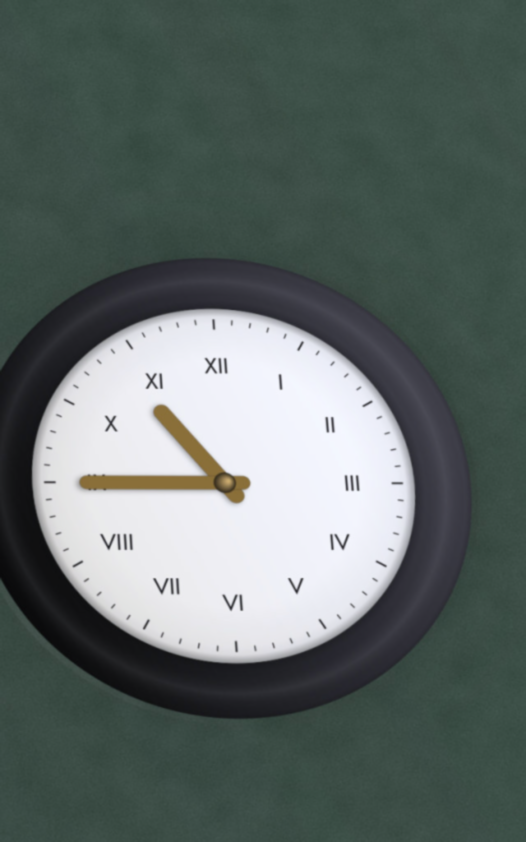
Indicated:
10,45
